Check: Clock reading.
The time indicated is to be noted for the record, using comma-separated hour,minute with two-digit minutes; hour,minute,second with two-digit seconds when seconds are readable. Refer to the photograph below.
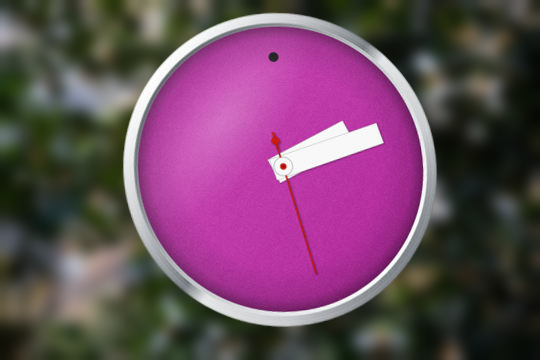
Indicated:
2,12,28
